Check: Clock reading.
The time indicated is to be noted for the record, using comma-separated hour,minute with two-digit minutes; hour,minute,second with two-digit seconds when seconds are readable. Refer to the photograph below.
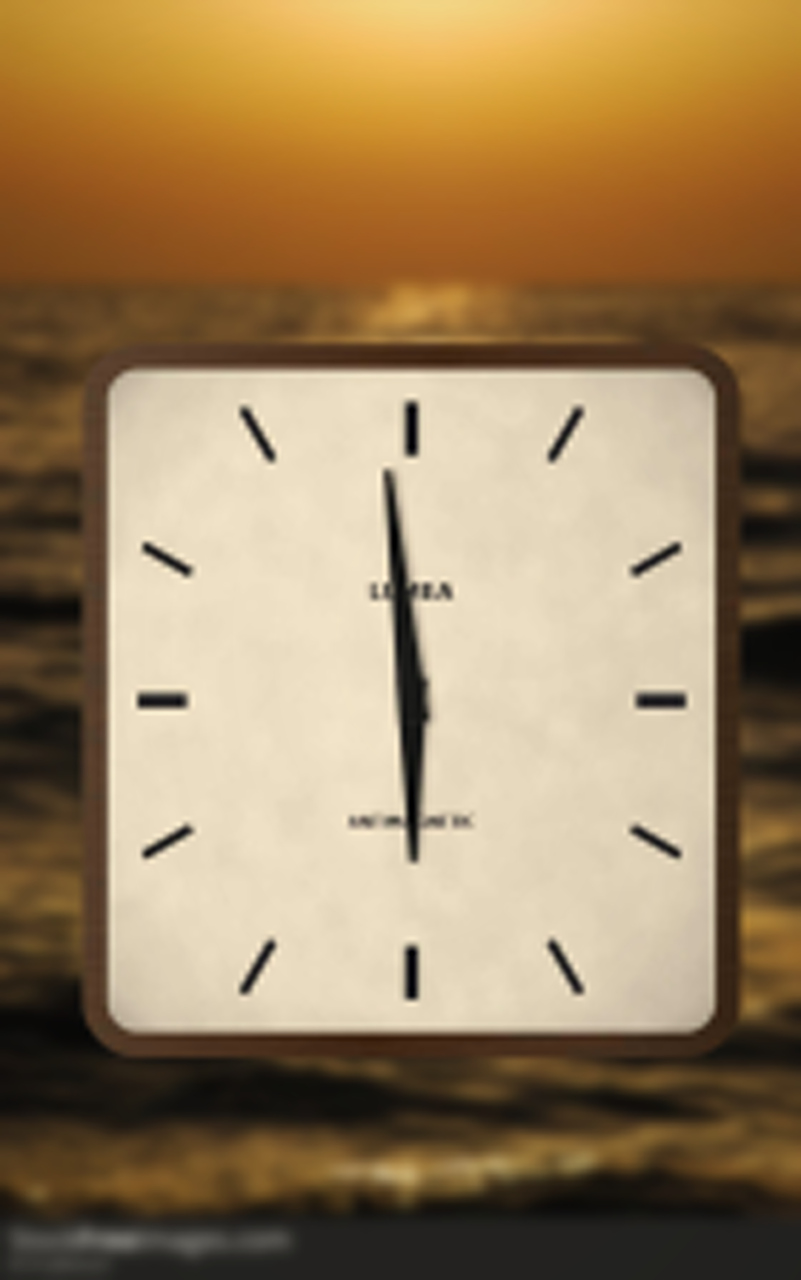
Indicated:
5,59
